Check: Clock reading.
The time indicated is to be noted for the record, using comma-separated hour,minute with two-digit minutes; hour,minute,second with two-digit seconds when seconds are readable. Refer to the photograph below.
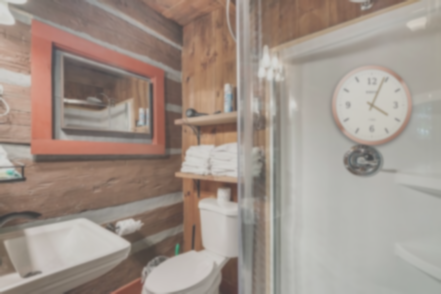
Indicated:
4,04
